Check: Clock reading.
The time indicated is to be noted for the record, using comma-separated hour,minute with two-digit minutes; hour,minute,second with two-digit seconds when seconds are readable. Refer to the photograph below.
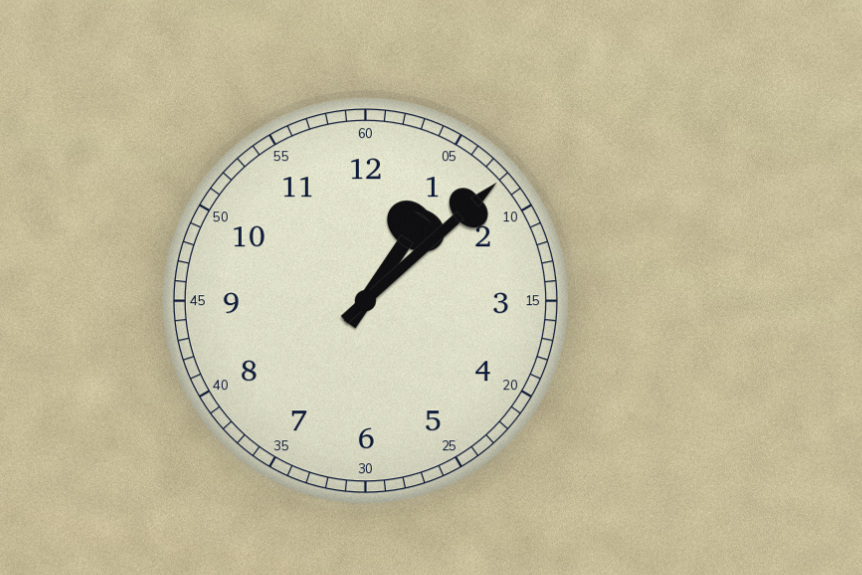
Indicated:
1,08
